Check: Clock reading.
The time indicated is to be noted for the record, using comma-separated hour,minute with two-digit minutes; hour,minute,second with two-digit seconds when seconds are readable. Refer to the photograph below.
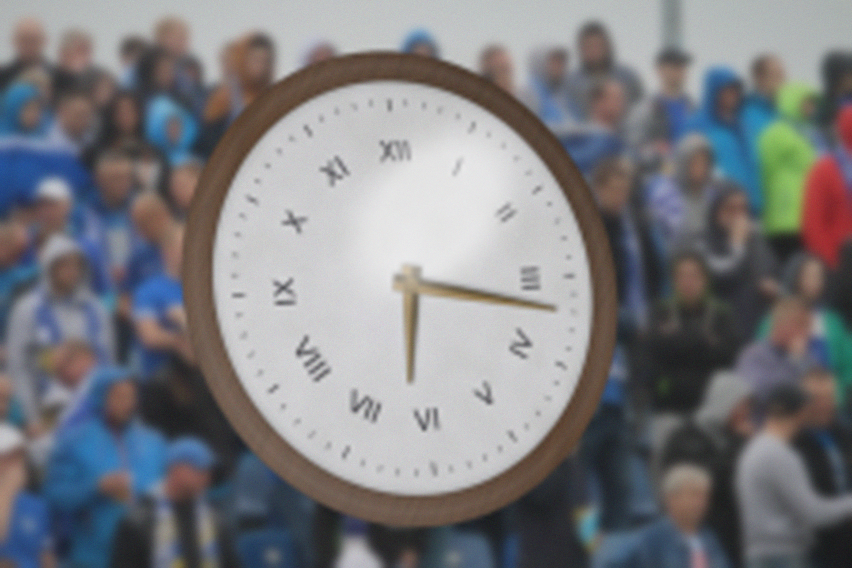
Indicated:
6,17
